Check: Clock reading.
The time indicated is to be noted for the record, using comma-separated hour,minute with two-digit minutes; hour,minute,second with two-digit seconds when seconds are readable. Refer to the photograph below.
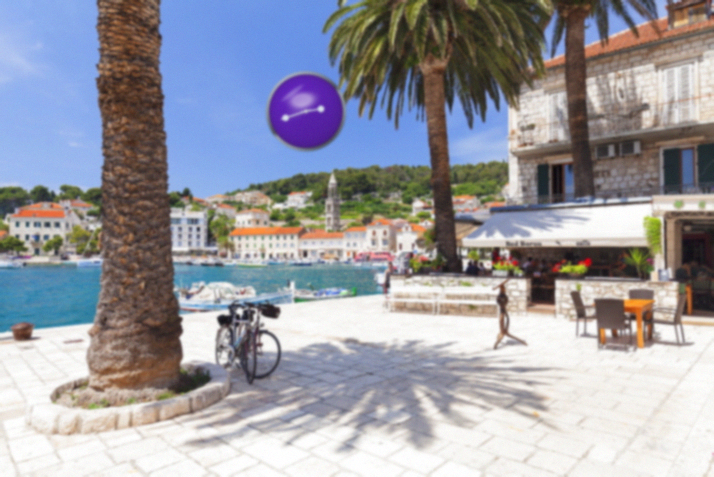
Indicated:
2,42
